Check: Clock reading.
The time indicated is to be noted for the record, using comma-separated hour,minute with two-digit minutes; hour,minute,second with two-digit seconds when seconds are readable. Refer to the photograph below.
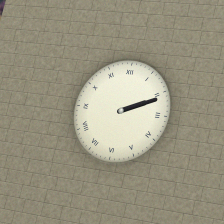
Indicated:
2,11
